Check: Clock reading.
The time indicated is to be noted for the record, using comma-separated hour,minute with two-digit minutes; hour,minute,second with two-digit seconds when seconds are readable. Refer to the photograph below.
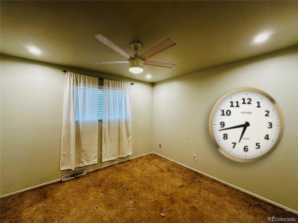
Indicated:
6,43
